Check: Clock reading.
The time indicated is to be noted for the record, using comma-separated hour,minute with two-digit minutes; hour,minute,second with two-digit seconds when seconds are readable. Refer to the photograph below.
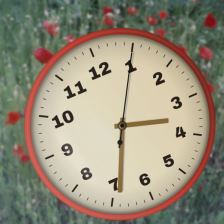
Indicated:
3,34,05
